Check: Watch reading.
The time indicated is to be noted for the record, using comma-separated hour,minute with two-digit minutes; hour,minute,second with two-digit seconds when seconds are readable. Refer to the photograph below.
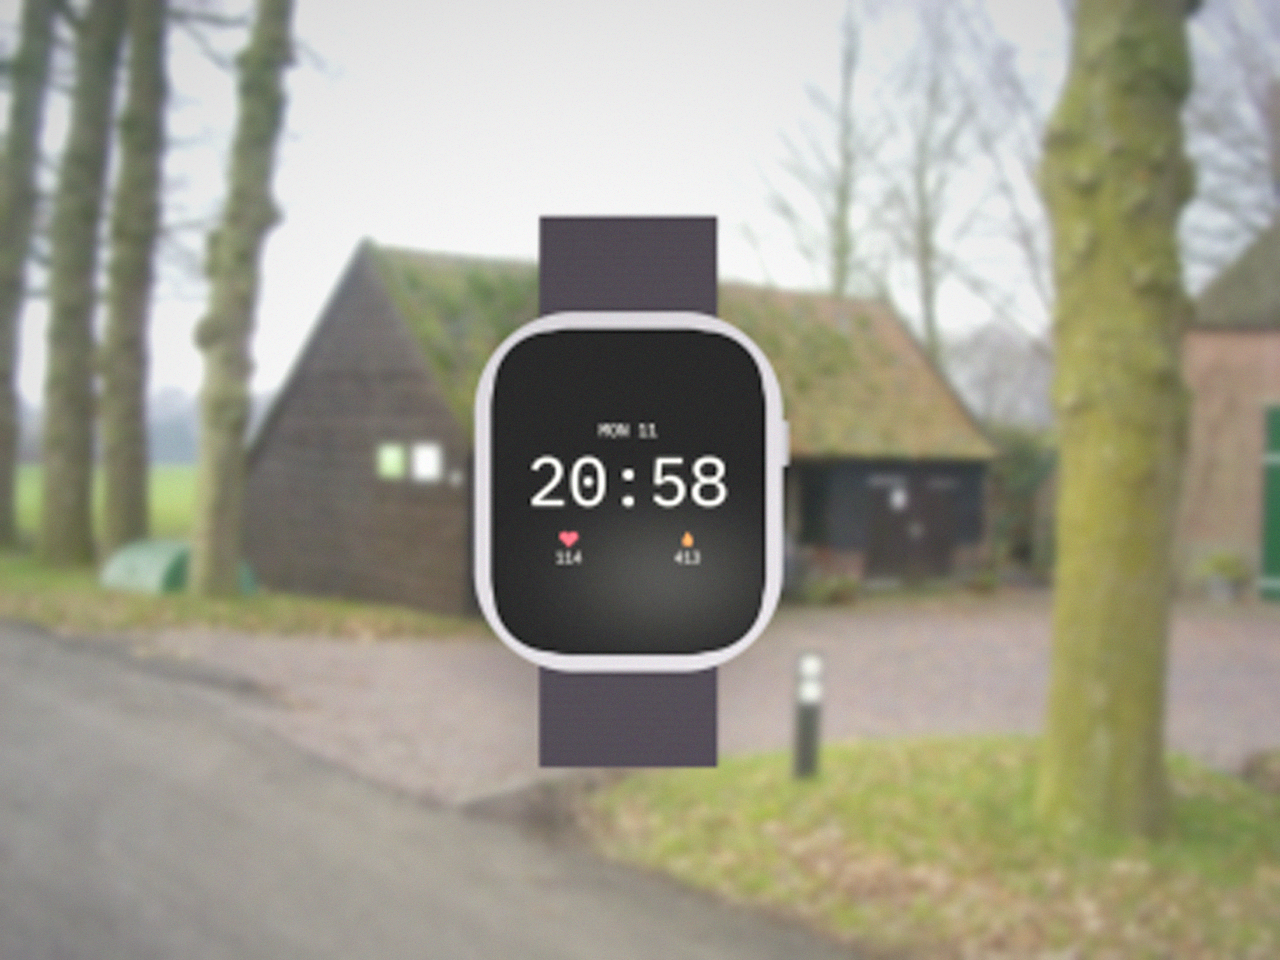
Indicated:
20,58
